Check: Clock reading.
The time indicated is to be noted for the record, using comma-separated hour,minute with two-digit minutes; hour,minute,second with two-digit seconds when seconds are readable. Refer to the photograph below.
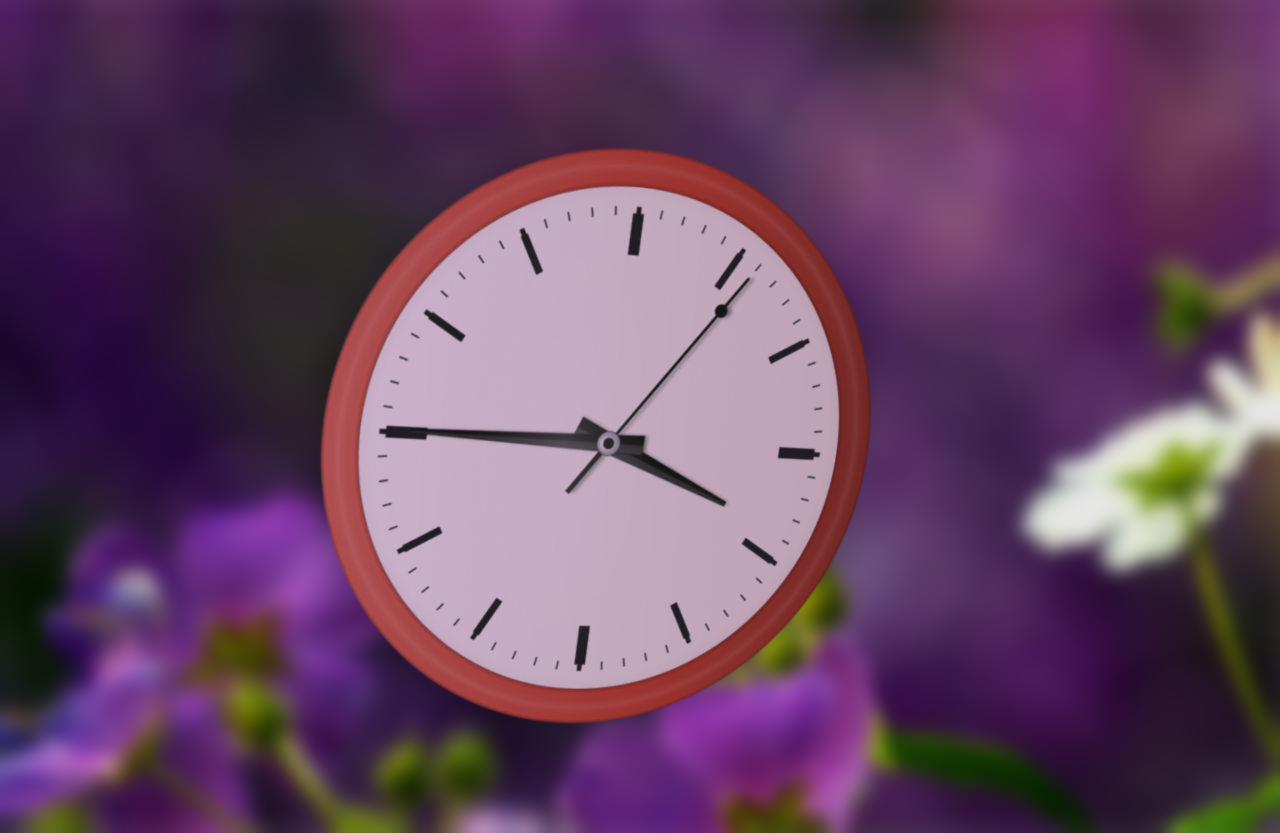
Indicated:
3,45,06
